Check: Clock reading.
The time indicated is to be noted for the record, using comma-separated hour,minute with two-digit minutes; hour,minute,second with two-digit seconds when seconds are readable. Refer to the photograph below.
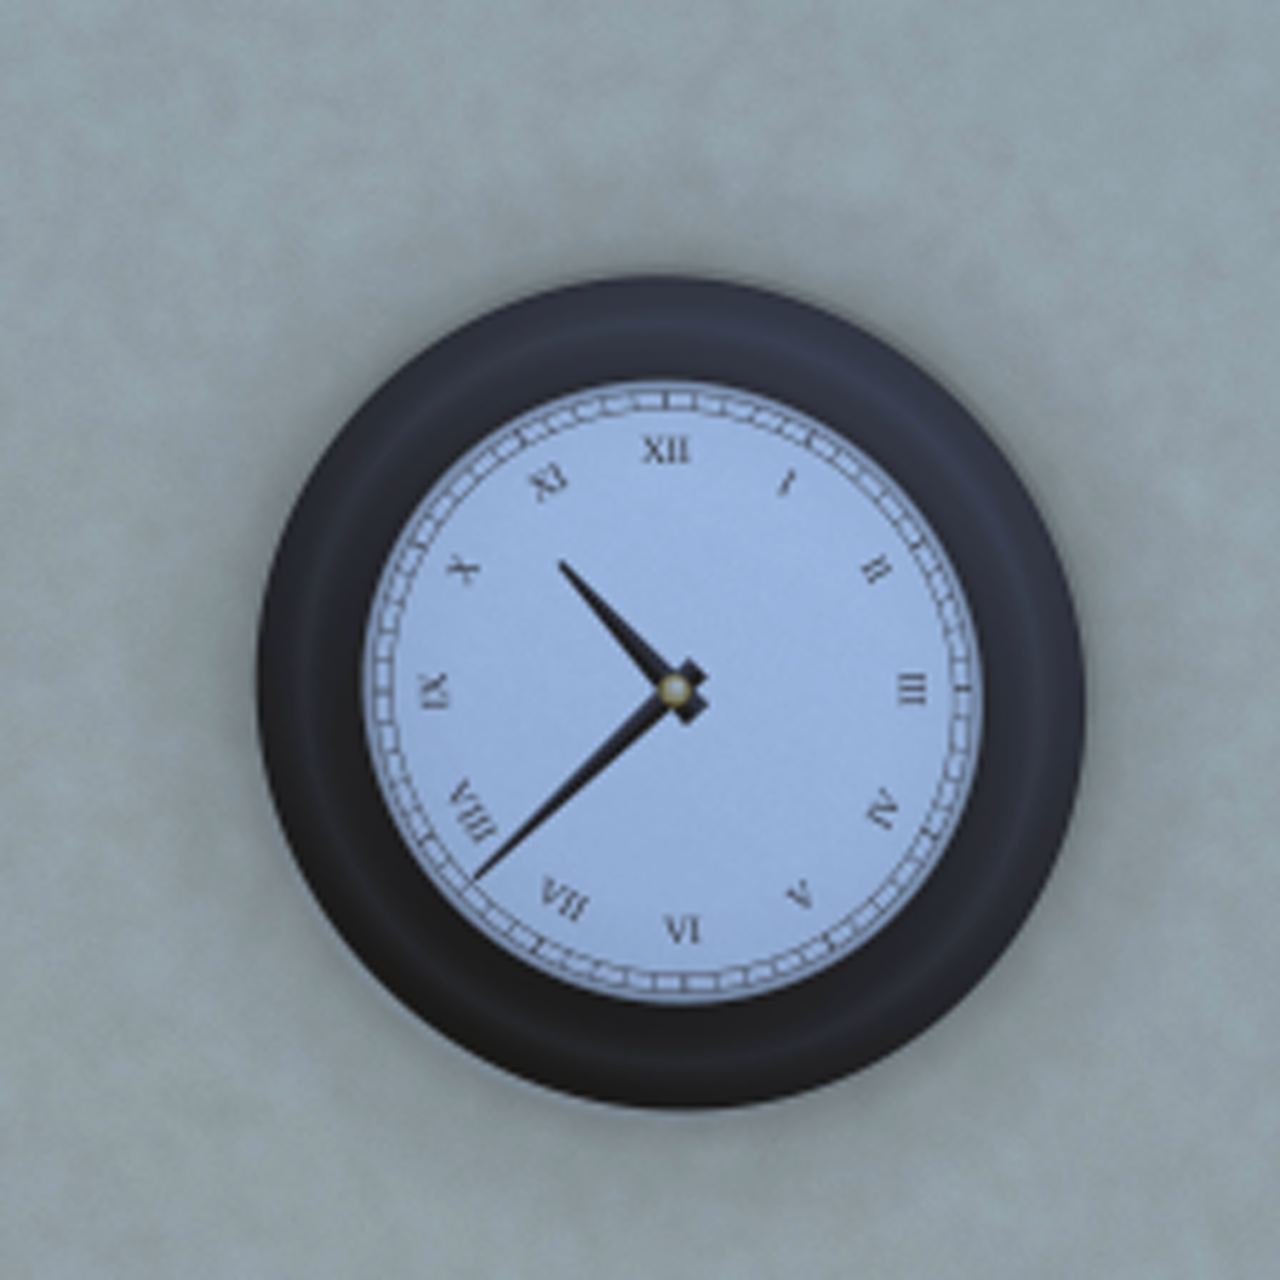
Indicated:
10,38
